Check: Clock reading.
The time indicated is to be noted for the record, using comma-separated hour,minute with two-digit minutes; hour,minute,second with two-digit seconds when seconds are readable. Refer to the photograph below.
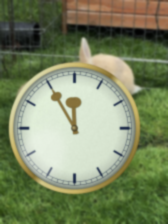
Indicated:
11,55
